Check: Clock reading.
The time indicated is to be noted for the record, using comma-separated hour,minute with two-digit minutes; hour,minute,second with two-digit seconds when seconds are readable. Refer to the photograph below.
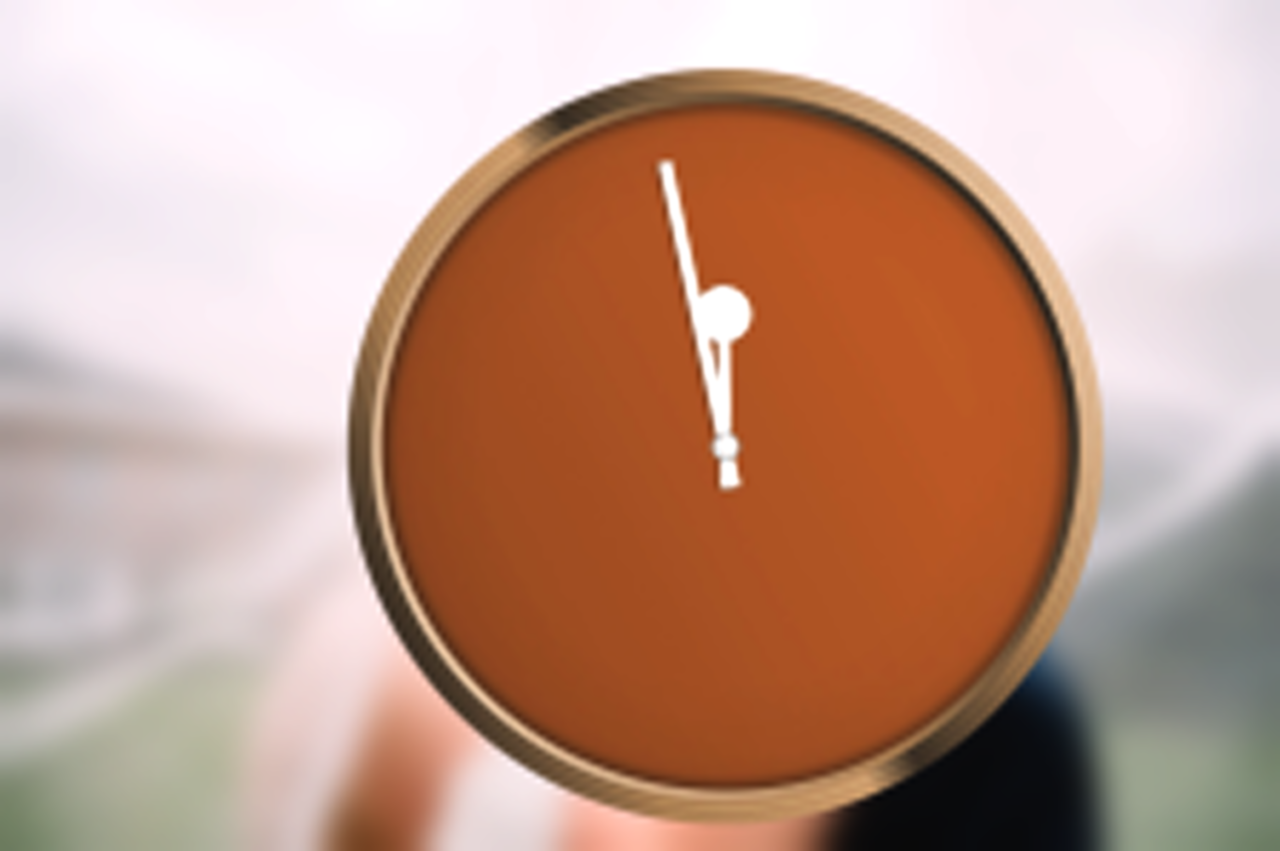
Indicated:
11,58
